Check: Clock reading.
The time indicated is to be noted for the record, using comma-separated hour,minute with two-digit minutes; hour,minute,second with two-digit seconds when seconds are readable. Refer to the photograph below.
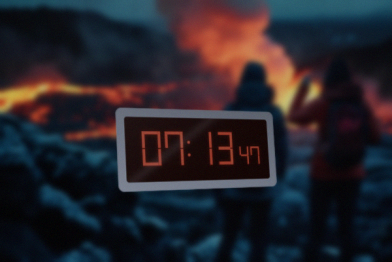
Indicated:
7,13,47
